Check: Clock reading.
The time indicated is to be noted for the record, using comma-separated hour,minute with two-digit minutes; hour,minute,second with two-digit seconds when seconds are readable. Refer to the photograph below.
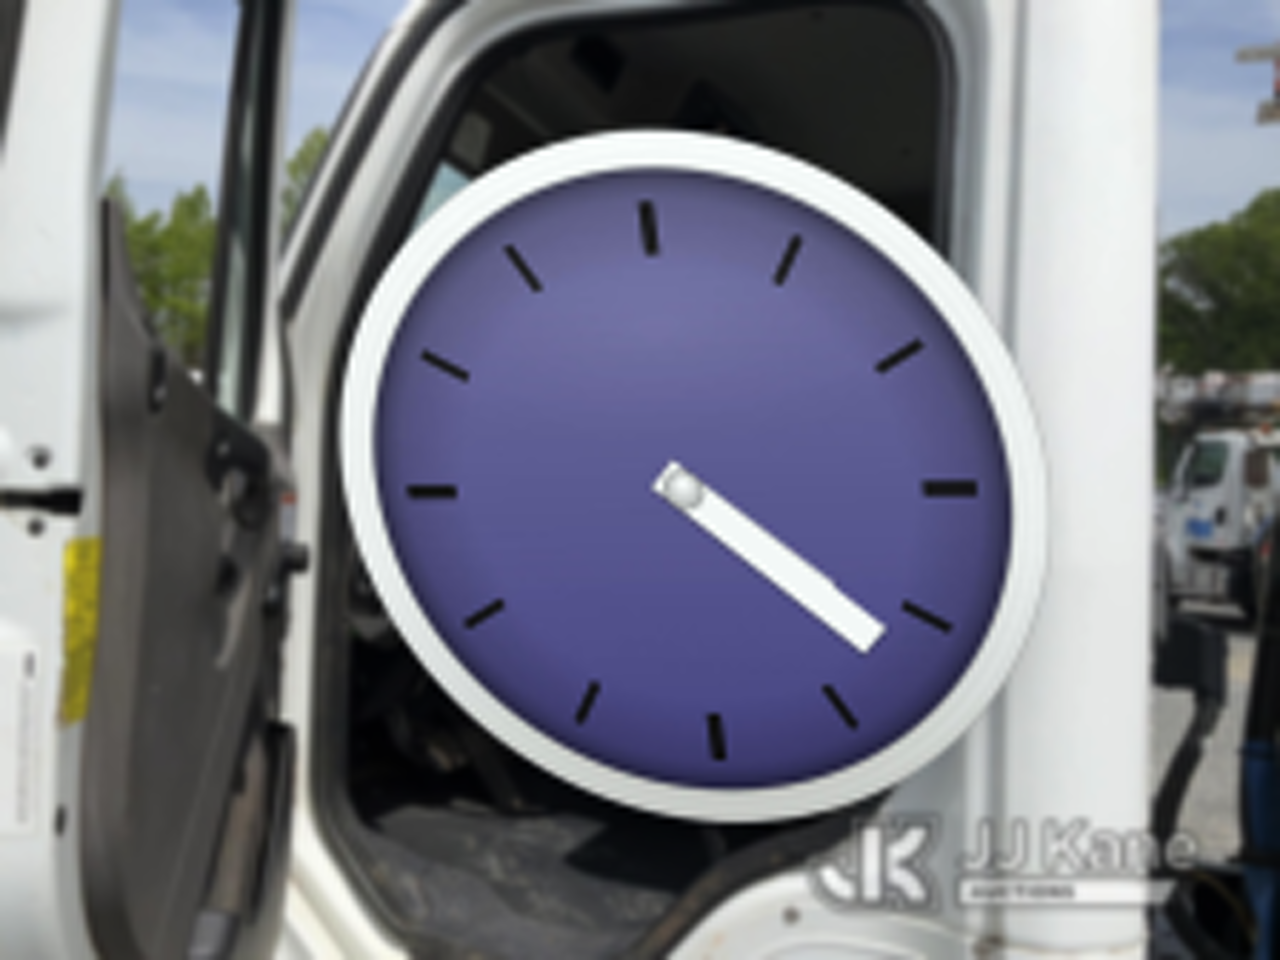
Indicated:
4,22
